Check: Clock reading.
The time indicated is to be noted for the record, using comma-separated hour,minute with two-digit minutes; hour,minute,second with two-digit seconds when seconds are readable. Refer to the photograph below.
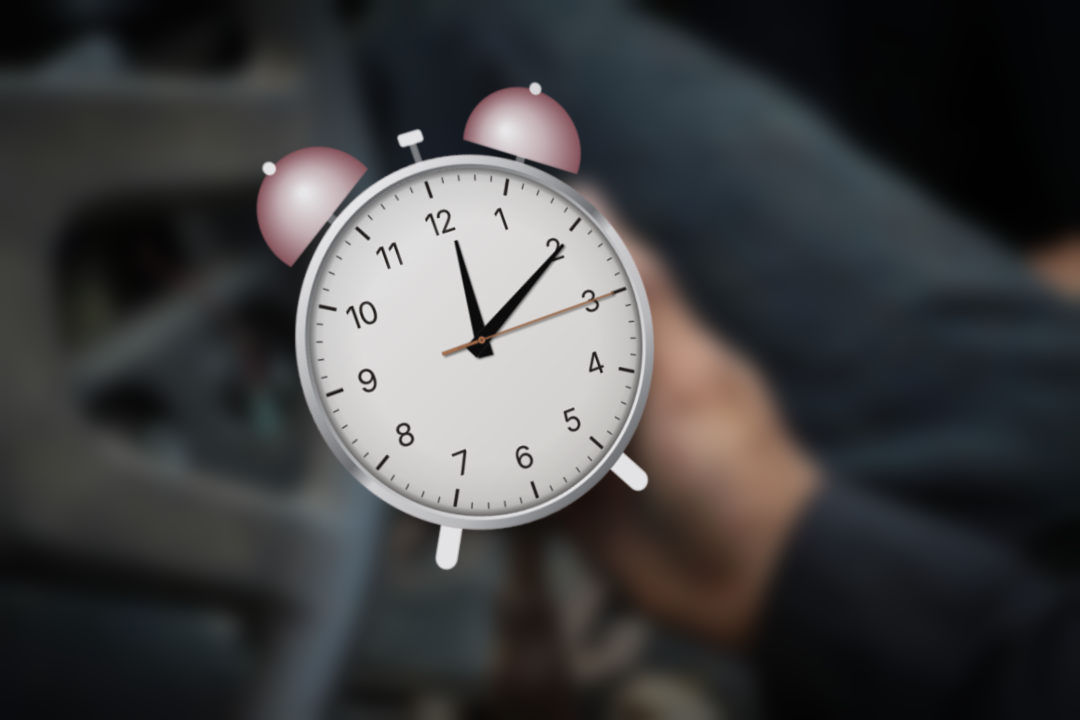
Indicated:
12,10,15
